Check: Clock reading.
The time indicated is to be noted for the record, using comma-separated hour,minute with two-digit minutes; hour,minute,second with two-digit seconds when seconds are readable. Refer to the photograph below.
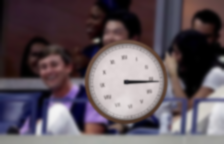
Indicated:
3,16
